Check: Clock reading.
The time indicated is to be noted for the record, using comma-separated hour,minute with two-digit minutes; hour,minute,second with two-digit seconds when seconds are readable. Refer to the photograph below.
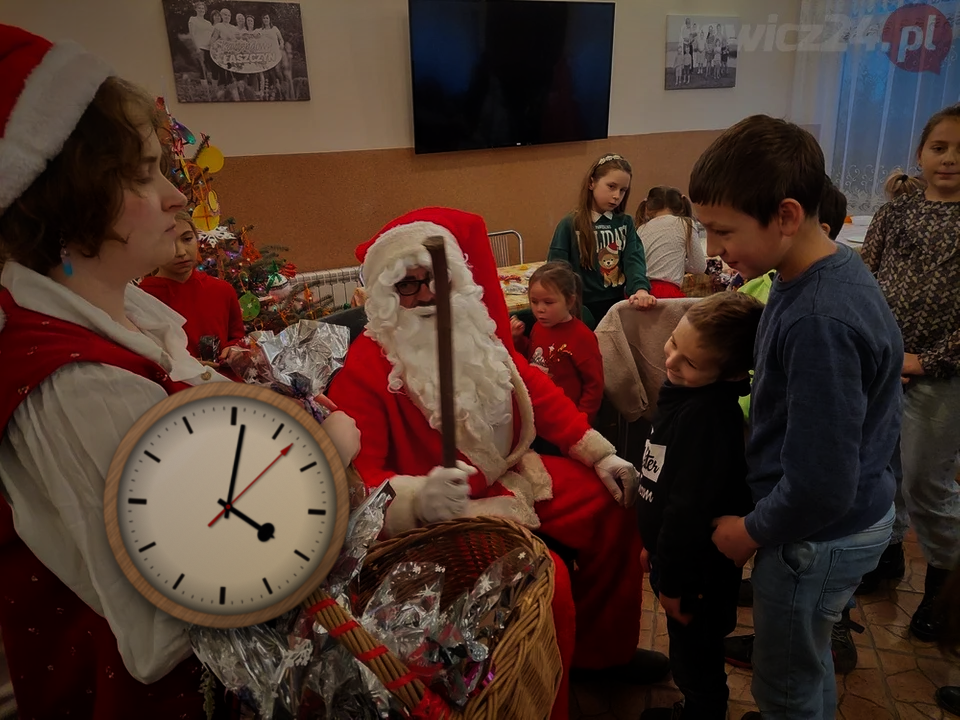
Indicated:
4,01,07
